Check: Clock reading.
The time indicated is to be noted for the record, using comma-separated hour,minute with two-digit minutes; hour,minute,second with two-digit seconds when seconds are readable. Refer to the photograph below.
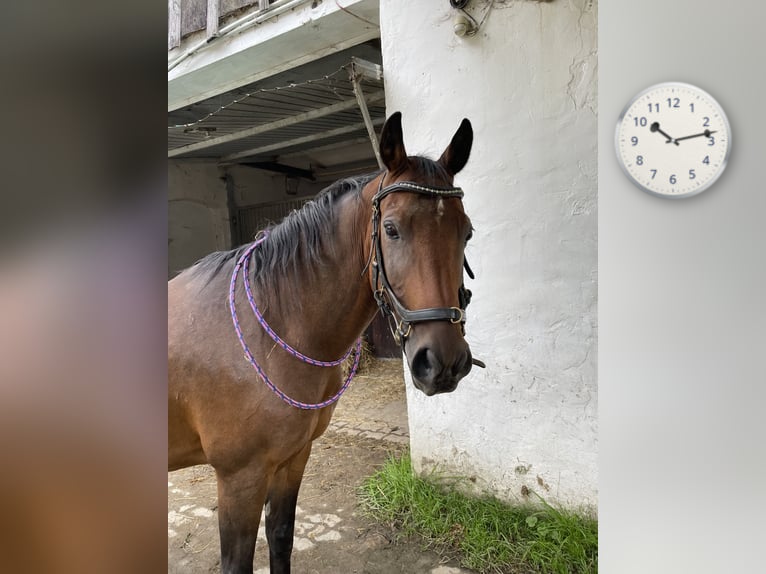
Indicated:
10,13
